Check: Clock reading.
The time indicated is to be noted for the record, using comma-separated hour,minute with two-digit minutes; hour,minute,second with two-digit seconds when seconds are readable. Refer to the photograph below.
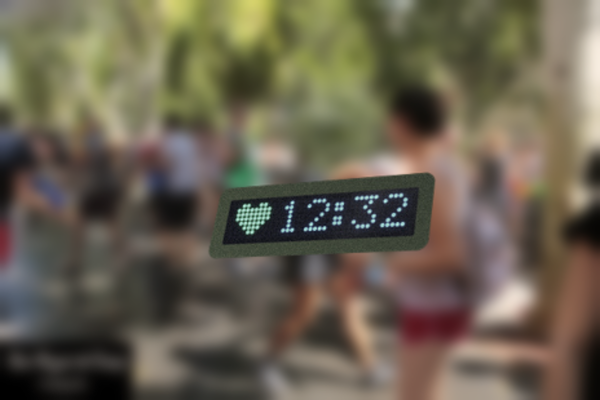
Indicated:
12,32
